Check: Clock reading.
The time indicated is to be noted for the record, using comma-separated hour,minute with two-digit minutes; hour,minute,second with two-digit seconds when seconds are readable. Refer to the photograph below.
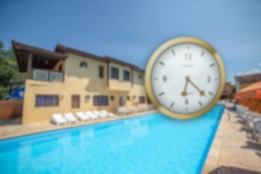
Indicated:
6,22
